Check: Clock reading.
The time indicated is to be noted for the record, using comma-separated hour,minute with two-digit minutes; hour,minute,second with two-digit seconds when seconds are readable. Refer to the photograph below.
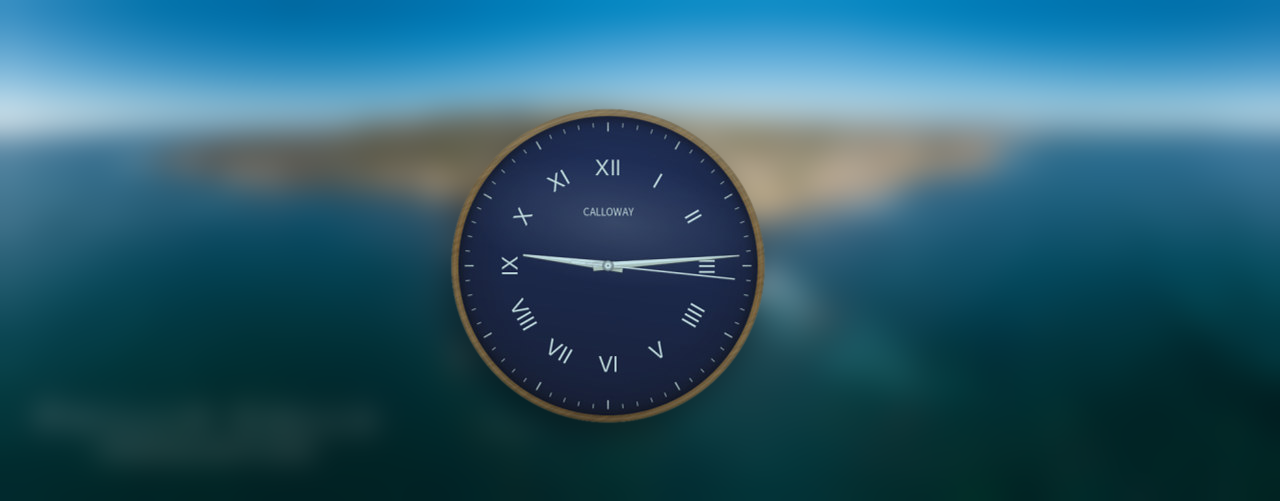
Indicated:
9,14,16
